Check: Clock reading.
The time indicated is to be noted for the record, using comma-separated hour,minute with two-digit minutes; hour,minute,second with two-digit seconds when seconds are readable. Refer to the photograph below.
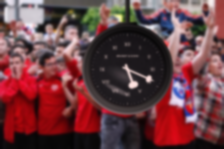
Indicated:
5,19
